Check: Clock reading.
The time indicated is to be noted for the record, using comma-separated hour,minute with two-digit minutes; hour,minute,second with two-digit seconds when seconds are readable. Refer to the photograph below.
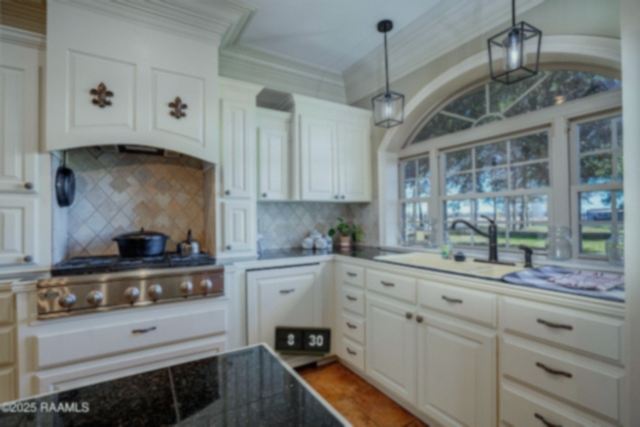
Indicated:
8,30
